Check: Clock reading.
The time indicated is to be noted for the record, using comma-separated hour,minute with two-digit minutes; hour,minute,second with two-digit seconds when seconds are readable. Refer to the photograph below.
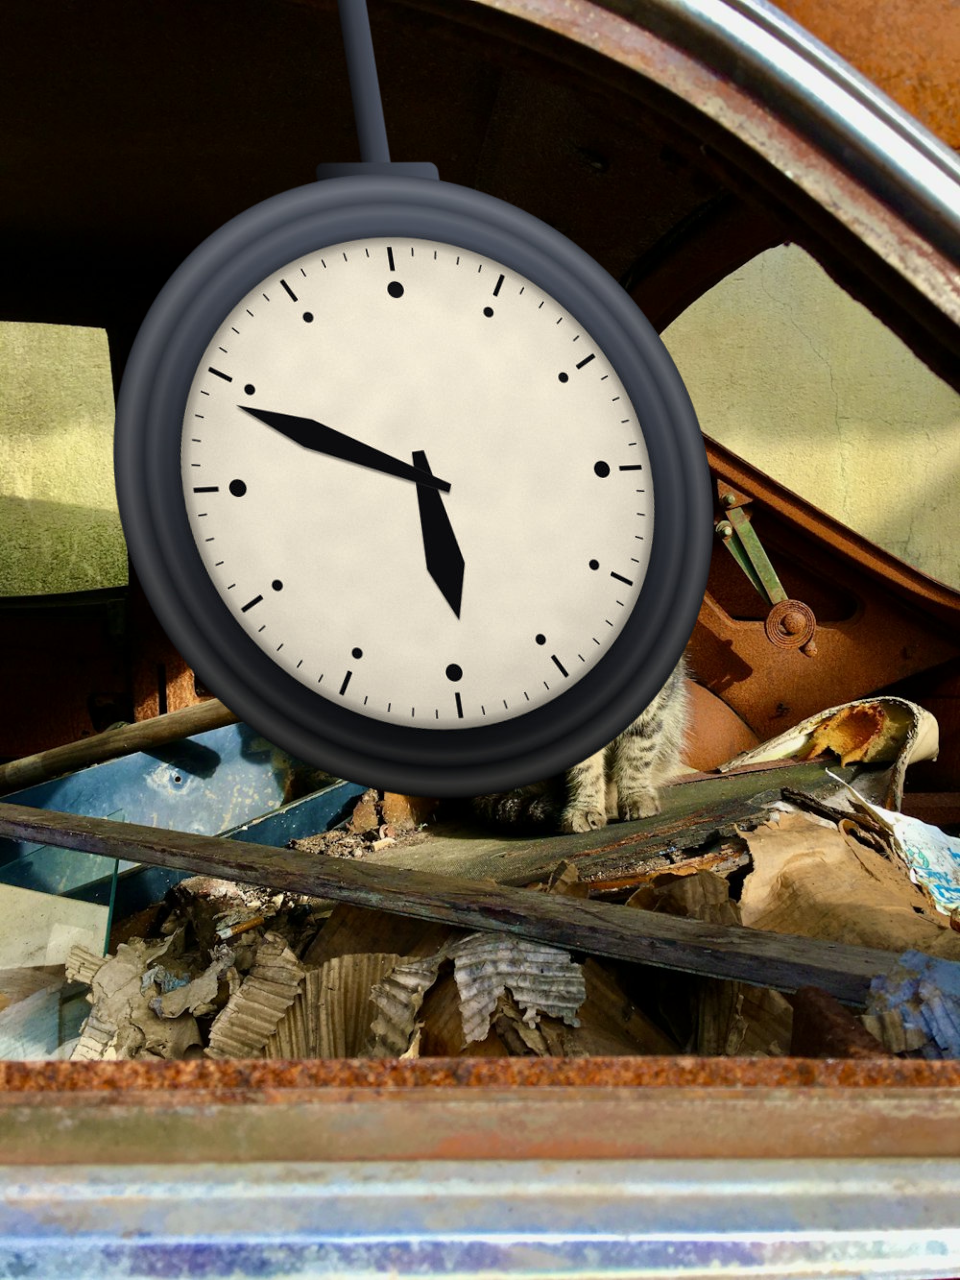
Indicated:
5,49
